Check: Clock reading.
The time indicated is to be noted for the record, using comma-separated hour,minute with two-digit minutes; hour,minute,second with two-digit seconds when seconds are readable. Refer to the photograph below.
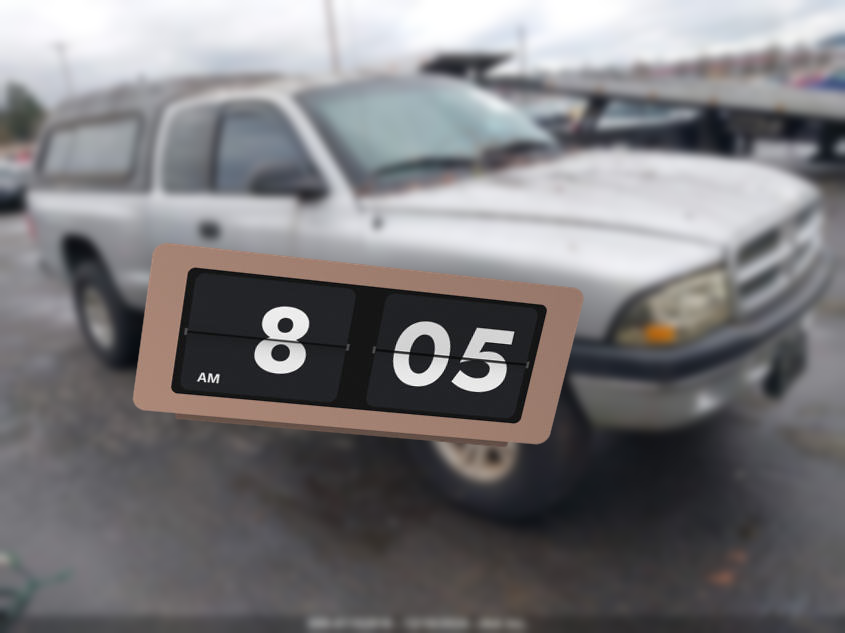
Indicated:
8,05
